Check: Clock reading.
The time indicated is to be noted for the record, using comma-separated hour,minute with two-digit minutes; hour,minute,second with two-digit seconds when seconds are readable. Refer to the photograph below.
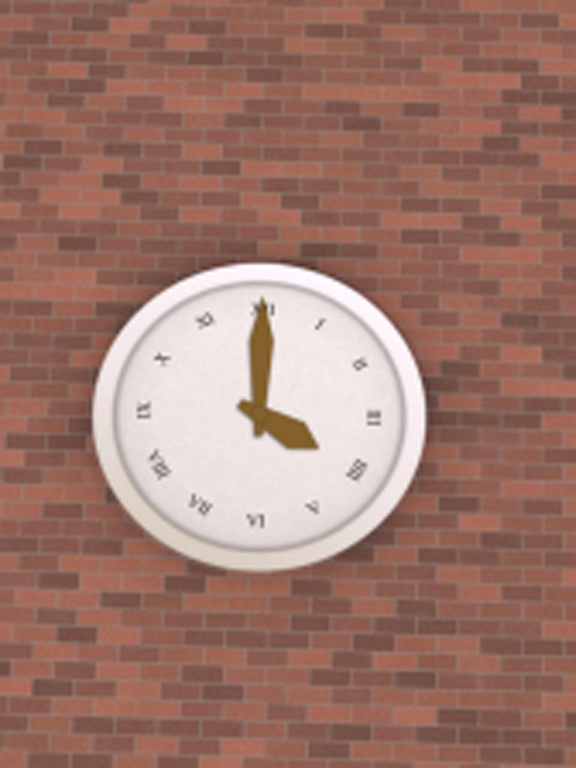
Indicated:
4,00
